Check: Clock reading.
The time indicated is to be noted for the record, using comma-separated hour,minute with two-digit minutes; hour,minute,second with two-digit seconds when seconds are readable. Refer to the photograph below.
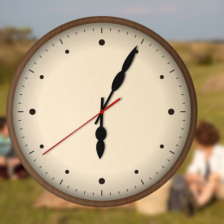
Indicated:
6,04,39
